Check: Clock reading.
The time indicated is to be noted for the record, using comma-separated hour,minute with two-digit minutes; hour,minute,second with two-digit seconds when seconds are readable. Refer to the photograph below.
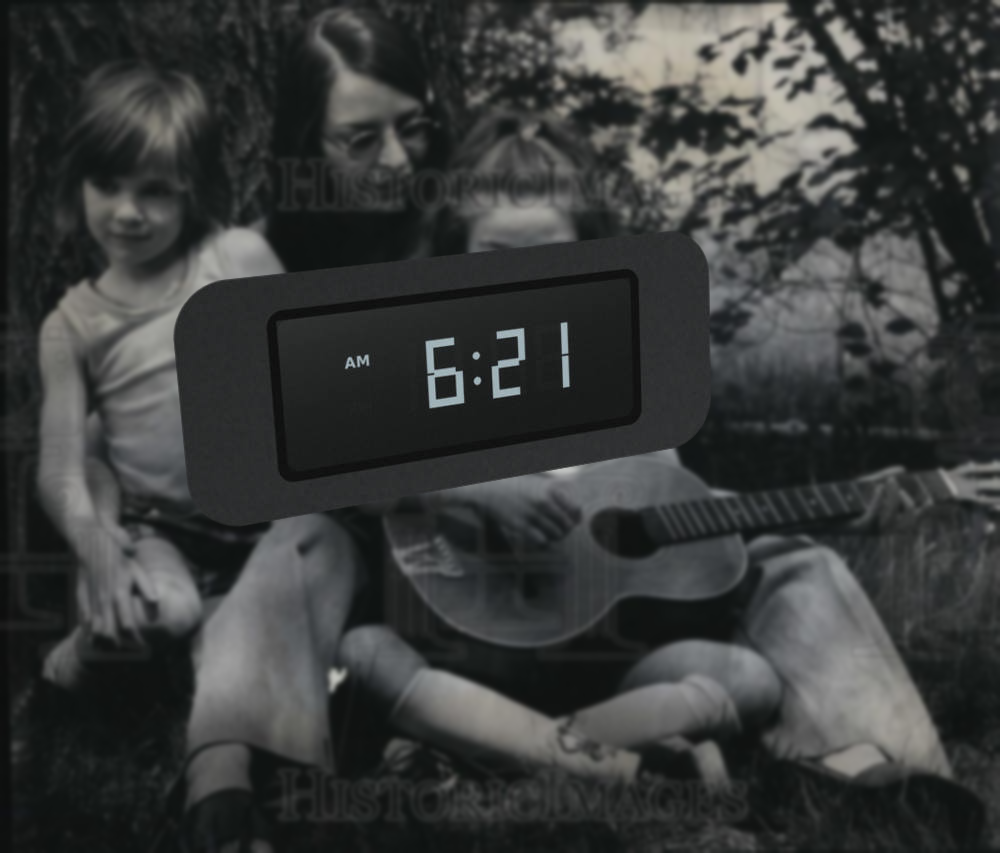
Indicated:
6,21
